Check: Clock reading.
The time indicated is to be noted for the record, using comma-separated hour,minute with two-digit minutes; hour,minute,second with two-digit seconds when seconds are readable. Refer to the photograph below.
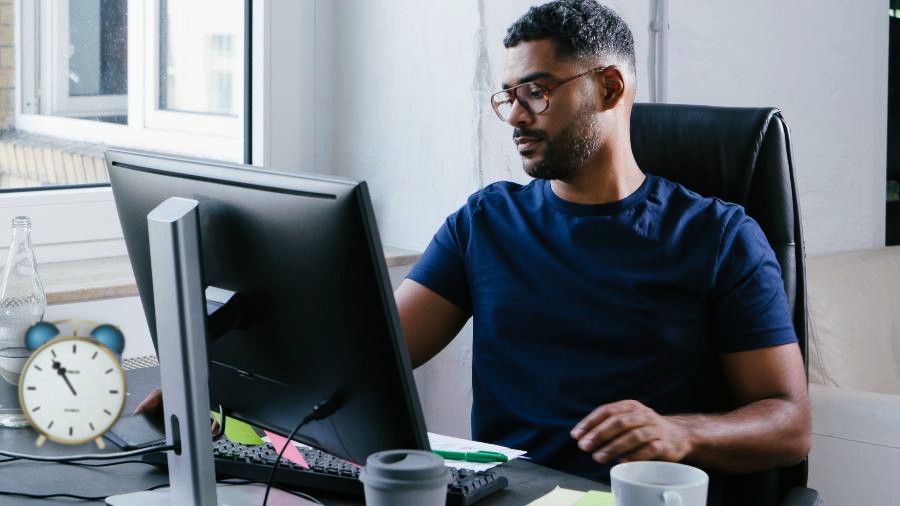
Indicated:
10,54
